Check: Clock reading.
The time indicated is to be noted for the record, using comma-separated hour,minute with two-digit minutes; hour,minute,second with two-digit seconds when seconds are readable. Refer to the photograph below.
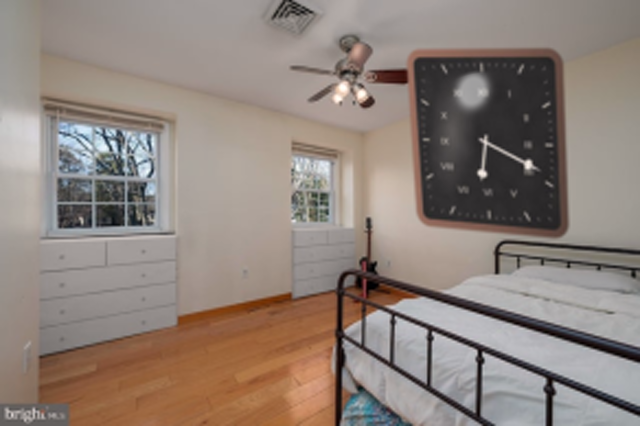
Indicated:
6,19
